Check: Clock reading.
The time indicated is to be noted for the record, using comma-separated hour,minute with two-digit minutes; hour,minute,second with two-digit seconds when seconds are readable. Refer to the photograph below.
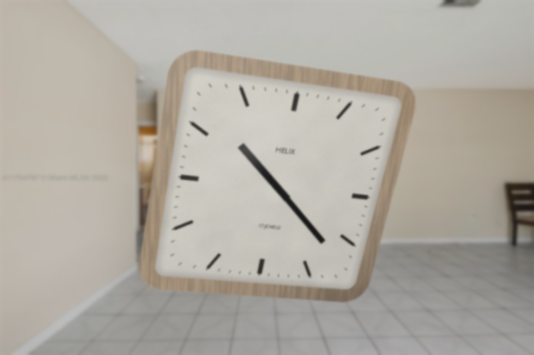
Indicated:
10,22
